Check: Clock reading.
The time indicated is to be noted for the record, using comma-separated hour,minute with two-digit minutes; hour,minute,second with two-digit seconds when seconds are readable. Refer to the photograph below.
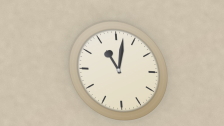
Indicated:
11,02
